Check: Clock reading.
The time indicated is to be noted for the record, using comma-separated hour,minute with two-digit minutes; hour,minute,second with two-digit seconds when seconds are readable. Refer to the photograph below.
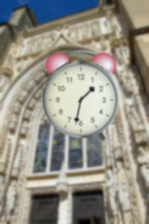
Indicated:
1,32
